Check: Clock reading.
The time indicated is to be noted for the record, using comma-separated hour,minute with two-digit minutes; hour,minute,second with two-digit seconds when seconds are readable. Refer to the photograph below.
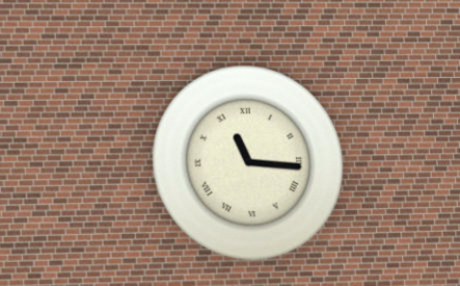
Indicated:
11,16
